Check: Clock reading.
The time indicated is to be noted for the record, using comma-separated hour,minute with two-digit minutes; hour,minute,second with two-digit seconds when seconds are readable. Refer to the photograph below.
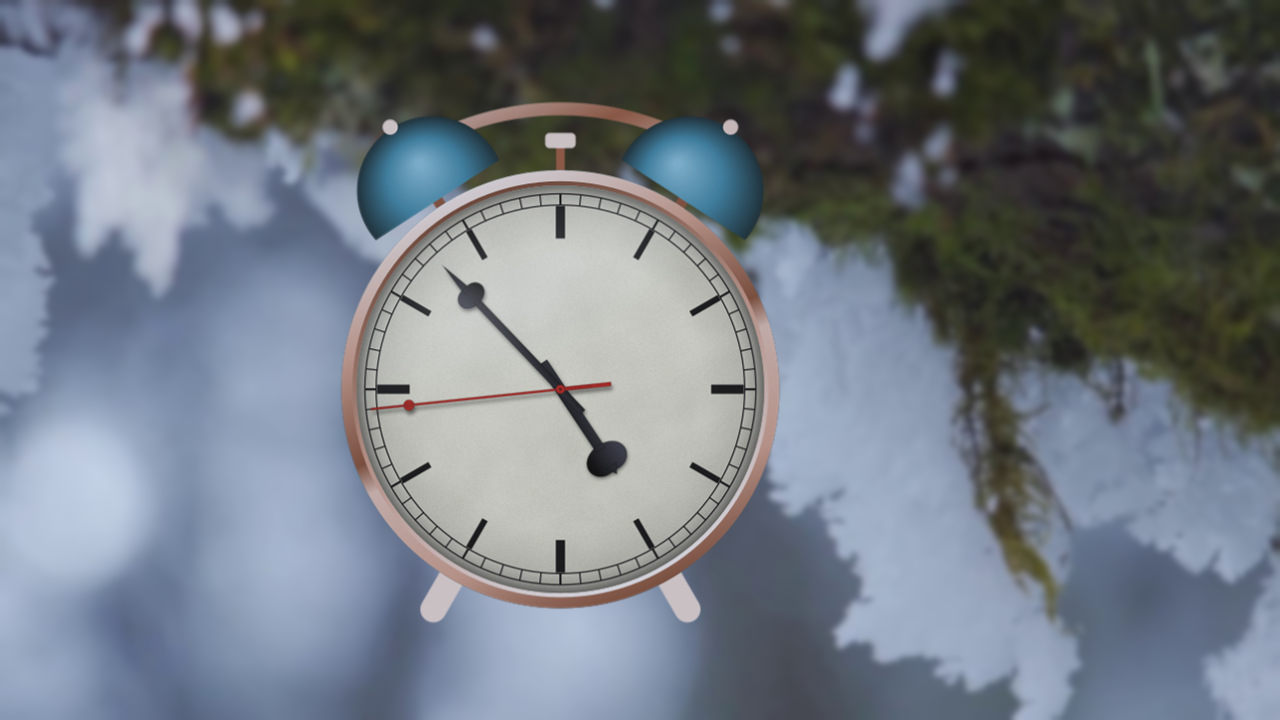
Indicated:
4,52,44
